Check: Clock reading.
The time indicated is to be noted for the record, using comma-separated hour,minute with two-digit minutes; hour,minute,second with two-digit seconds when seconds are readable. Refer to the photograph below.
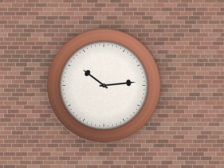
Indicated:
10,14
